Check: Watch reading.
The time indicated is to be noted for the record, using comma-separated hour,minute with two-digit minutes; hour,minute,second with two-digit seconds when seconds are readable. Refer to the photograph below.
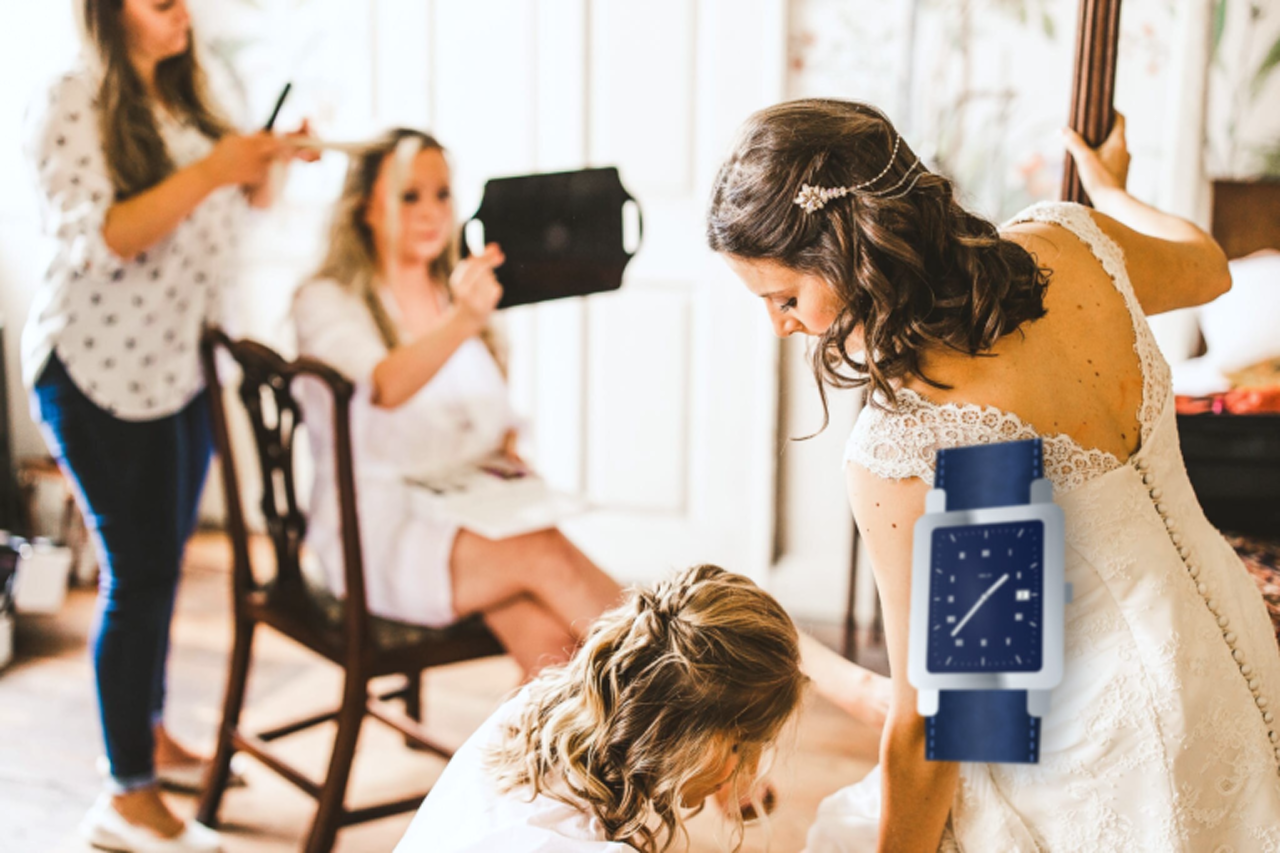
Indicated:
1,37
